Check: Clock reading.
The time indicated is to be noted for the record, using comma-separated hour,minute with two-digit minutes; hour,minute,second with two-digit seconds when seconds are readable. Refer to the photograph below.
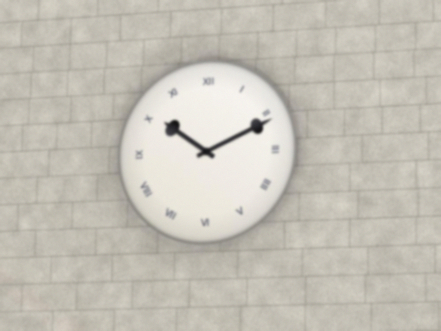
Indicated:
10,11
